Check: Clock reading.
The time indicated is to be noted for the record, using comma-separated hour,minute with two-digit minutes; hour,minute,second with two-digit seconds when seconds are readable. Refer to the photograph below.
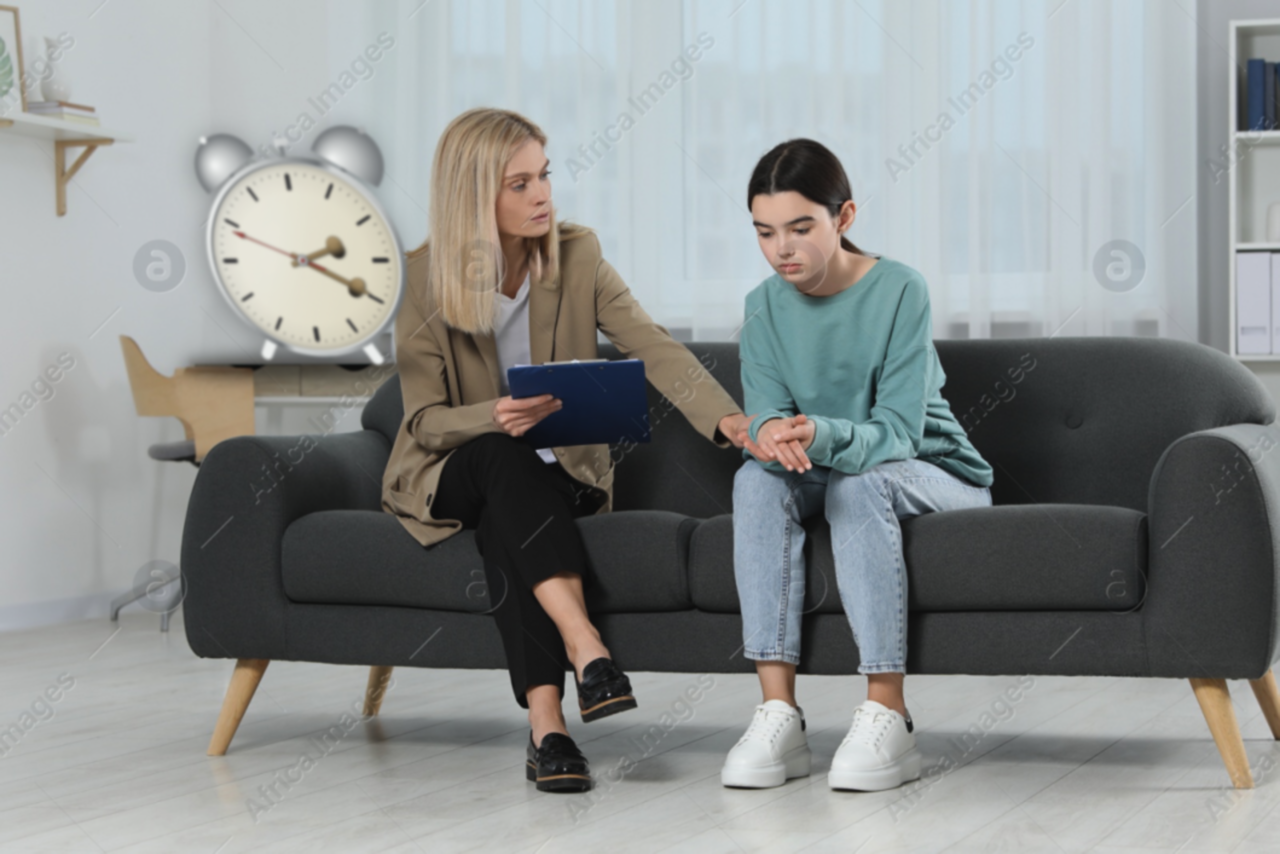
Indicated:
2,19,49
